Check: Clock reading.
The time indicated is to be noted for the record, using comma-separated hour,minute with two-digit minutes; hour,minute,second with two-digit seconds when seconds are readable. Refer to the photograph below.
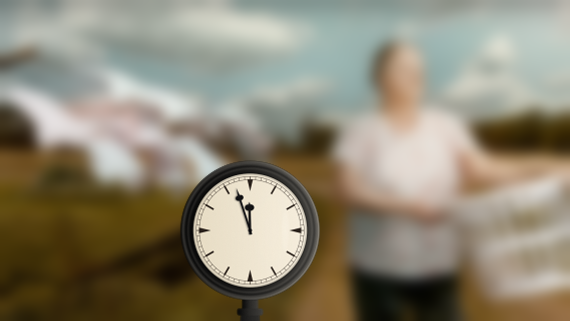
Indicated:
11,57
